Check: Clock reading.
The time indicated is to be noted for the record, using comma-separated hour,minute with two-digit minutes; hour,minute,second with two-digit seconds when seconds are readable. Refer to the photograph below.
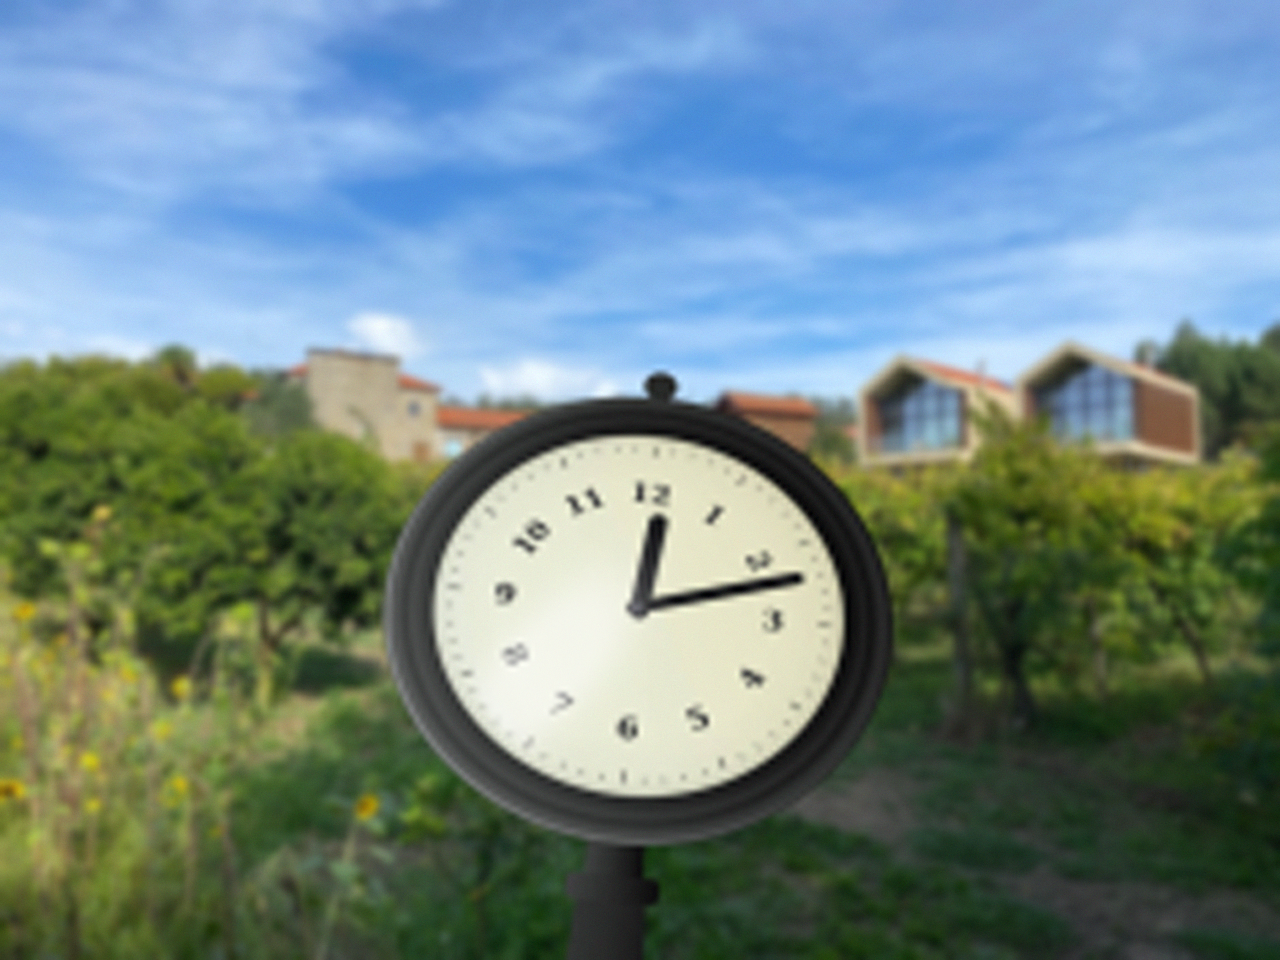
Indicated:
12,12
